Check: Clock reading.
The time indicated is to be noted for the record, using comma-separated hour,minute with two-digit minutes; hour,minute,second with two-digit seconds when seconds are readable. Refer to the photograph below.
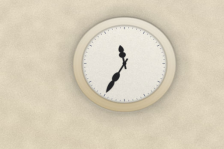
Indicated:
11,35
